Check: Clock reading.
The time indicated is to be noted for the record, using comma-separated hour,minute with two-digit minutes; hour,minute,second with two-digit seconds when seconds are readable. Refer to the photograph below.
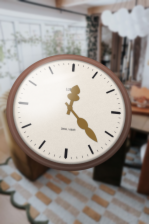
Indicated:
12,23
